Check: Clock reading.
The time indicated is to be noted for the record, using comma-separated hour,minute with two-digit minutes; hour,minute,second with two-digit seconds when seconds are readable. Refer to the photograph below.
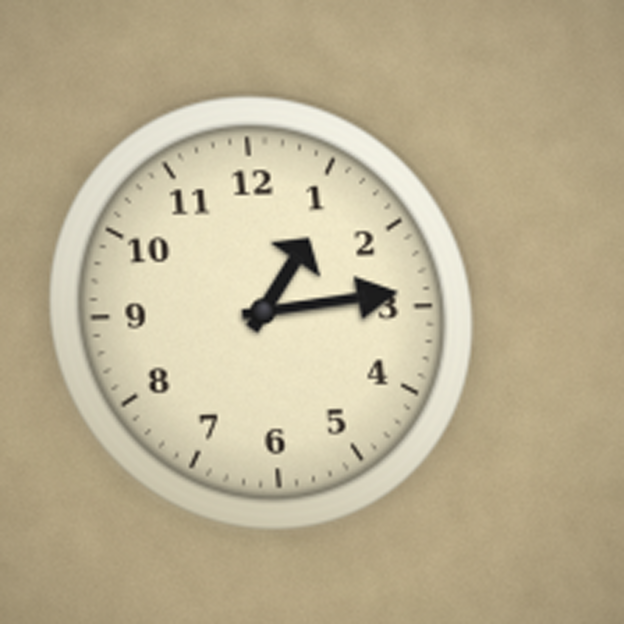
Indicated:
1,14
